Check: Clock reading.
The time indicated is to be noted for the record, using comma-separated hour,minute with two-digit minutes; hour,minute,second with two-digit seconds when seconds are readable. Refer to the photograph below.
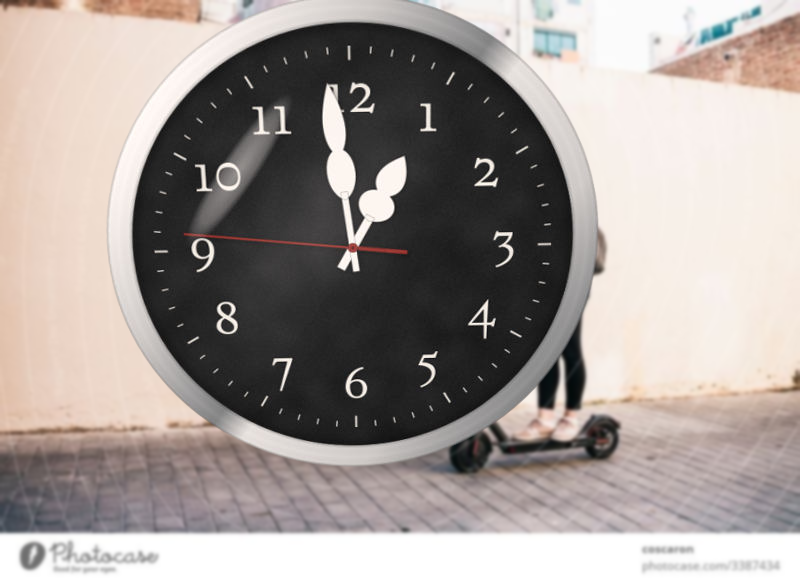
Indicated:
12,58,46
